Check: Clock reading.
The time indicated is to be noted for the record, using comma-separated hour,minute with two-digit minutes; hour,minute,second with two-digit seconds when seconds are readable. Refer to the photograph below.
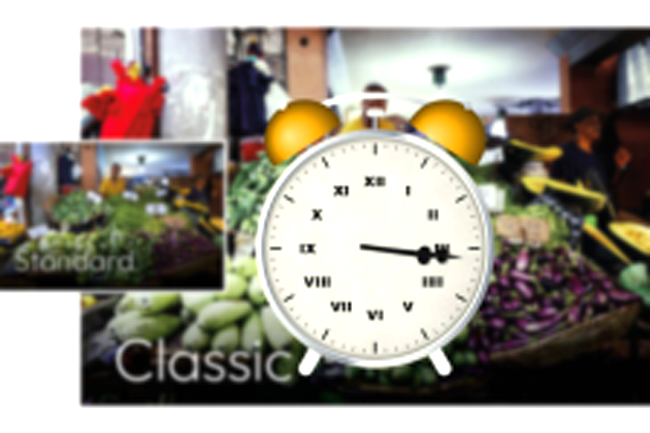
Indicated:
3,16
